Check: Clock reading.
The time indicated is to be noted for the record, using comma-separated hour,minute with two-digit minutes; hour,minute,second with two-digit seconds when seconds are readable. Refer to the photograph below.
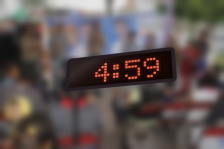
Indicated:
4,59
